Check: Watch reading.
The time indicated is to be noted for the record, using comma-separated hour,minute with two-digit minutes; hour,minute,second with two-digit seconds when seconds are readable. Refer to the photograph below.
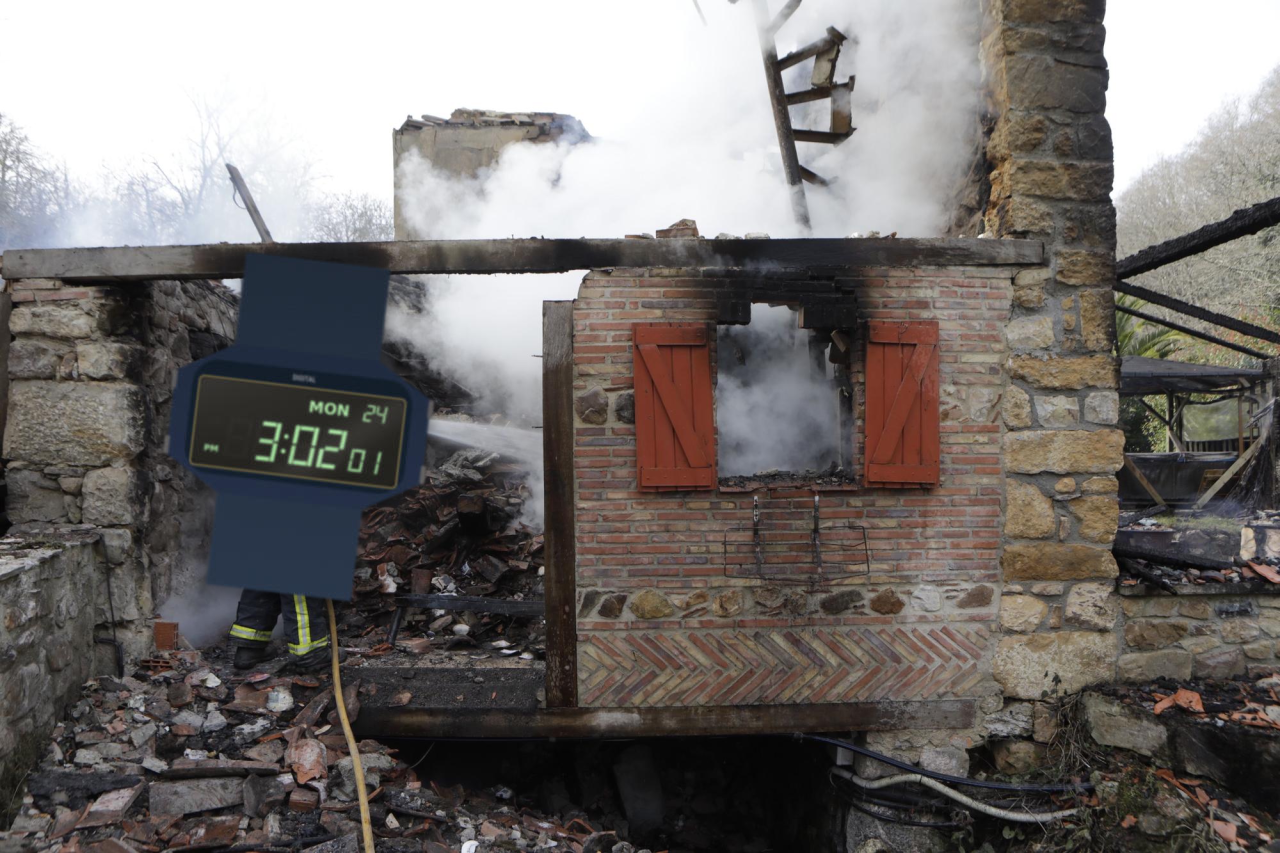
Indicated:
3,02,01
